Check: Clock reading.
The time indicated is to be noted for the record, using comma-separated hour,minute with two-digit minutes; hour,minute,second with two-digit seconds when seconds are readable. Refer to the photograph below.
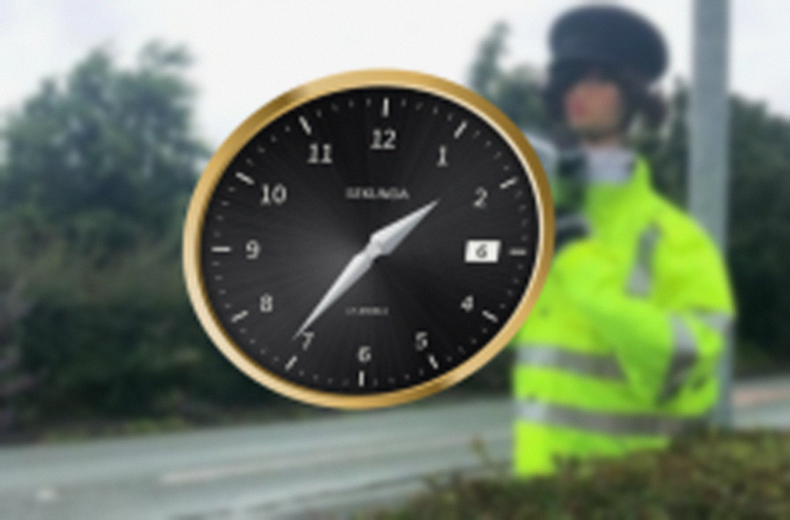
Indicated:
1,36
